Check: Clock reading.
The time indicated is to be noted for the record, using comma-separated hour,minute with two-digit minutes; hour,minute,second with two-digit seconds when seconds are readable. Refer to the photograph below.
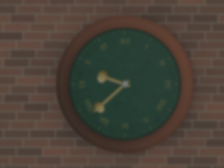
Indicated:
9,38
